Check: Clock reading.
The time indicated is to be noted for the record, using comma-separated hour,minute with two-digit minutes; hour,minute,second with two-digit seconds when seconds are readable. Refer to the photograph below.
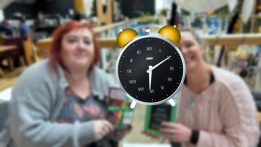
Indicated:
6,10
